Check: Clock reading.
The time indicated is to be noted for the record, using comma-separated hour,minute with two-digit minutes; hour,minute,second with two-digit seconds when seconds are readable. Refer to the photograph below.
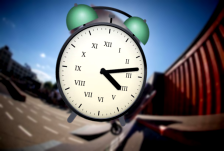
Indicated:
4,13
